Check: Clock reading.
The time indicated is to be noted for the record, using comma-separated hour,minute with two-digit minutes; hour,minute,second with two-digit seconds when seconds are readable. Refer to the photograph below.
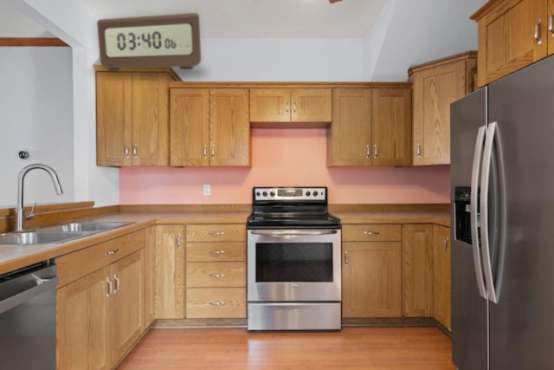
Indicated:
3,40
